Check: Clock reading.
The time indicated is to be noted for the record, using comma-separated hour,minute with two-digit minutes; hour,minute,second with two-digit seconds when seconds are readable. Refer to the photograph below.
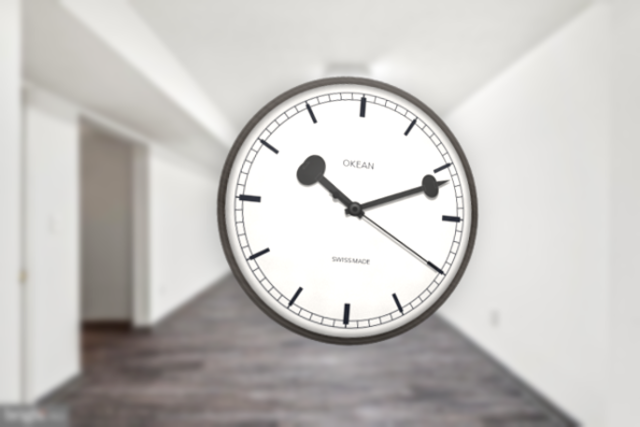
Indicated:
10,11,20
